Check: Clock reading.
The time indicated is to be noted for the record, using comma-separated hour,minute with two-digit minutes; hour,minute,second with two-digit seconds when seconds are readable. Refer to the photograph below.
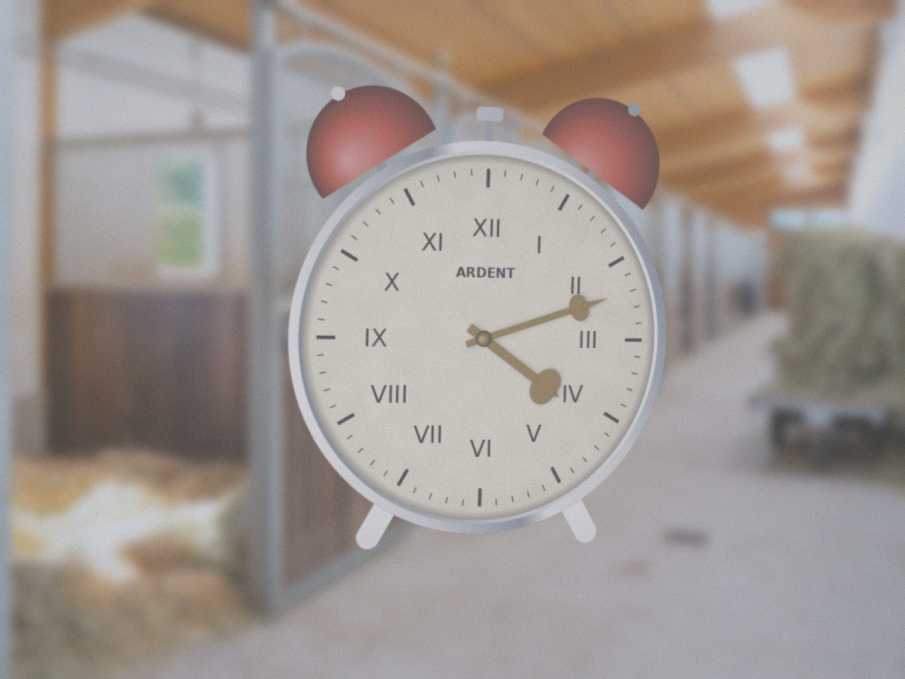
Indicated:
4,12
